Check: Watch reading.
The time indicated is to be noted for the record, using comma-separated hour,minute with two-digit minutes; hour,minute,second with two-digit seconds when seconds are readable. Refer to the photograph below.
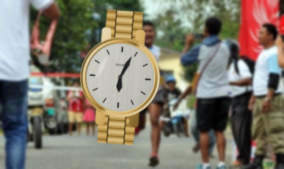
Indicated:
6,04
